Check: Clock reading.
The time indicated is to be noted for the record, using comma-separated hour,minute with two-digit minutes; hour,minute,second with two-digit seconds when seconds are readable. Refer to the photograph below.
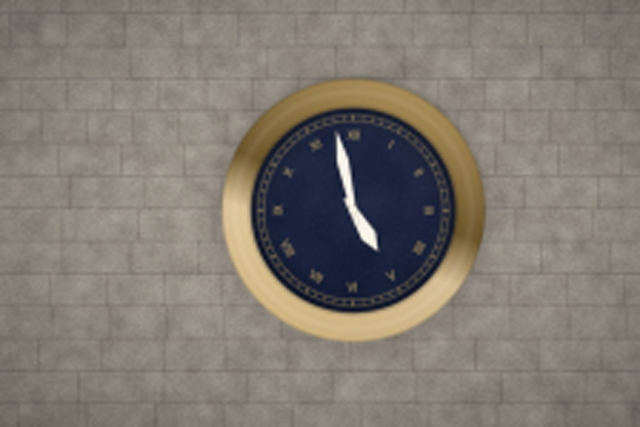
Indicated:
4,58
